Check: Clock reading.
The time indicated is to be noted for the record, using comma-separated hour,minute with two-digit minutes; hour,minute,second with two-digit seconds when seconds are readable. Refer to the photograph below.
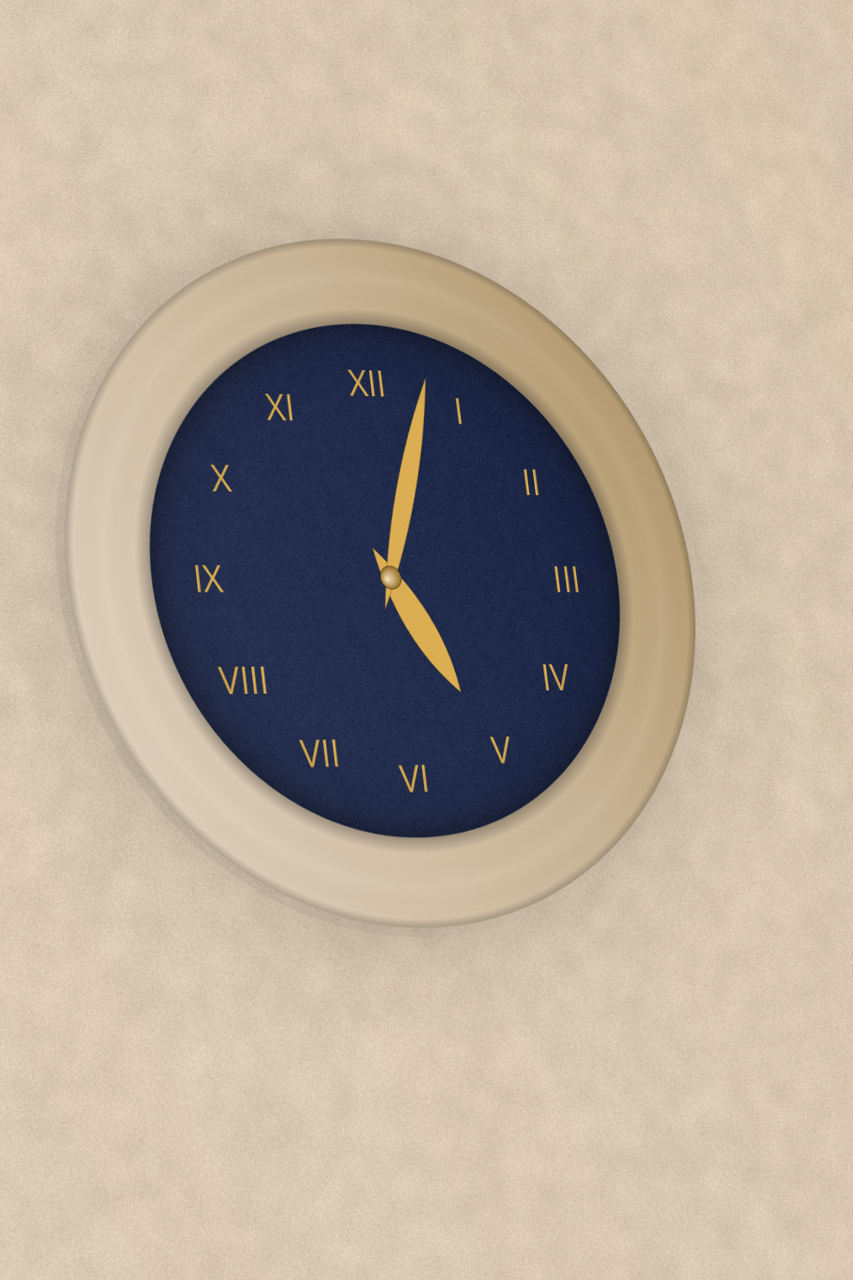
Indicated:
5,03
